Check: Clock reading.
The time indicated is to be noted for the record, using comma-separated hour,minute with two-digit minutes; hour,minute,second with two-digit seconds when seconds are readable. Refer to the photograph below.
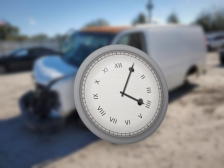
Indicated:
4,05
